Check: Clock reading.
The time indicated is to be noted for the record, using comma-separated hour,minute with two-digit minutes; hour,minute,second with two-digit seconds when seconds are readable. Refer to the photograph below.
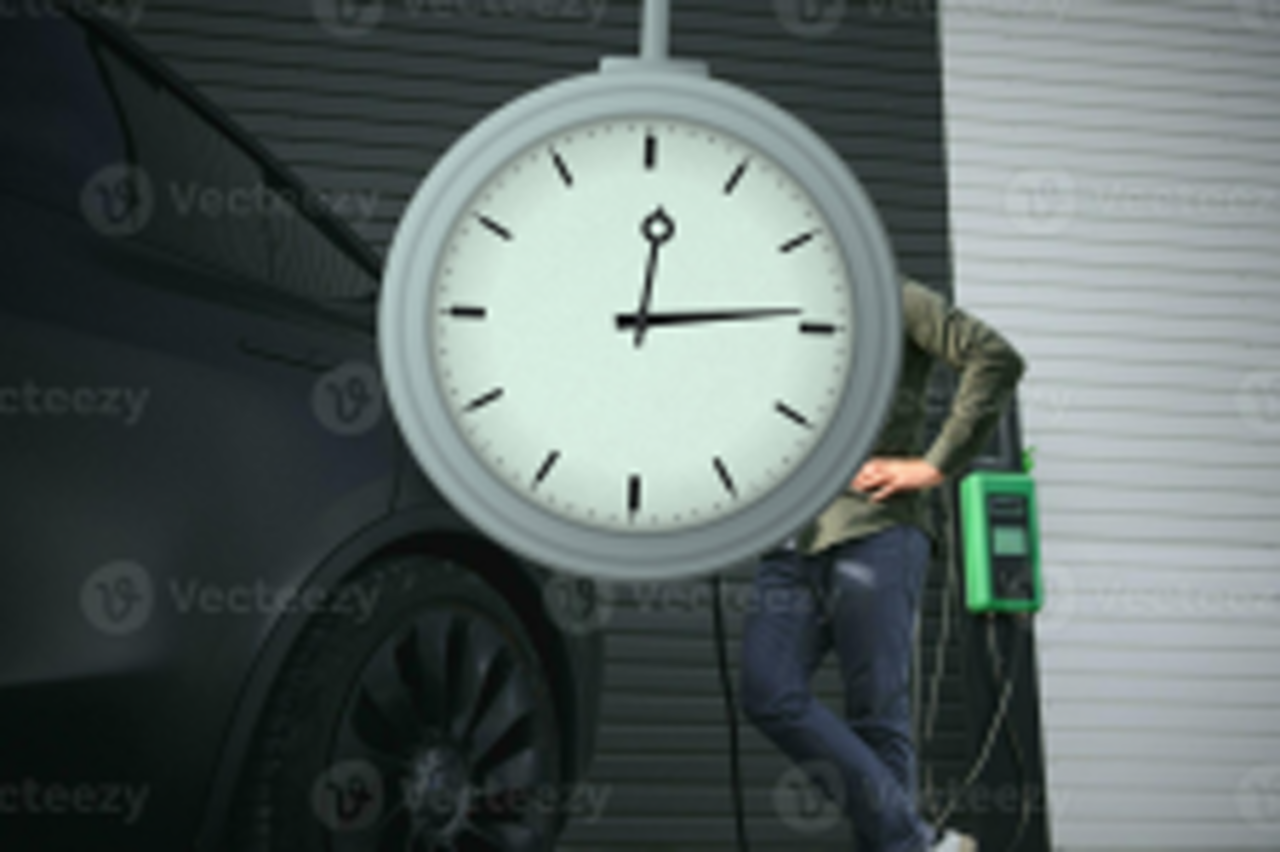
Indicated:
12,14
